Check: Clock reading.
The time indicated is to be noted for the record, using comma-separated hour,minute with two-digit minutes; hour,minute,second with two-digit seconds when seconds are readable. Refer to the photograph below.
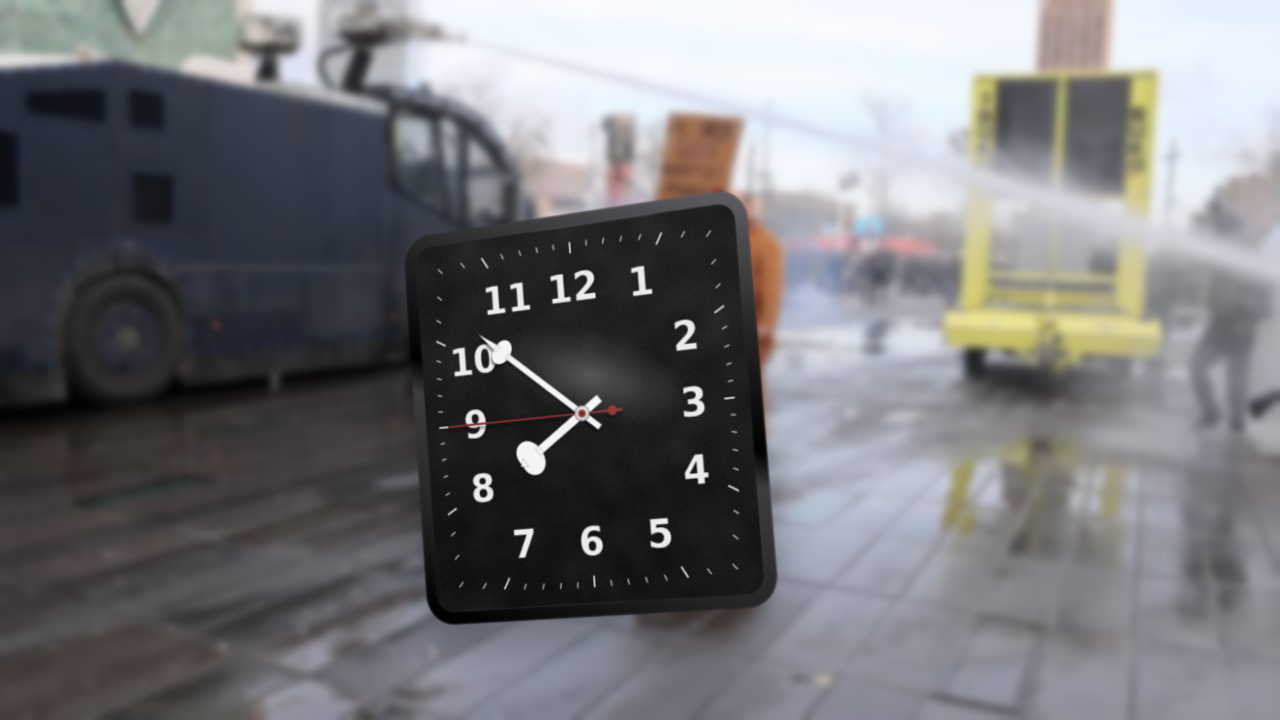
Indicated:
7,51,45
